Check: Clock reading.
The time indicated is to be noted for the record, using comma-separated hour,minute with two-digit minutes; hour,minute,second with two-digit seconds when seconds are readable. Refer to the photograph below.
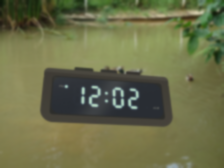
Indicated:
12,02
